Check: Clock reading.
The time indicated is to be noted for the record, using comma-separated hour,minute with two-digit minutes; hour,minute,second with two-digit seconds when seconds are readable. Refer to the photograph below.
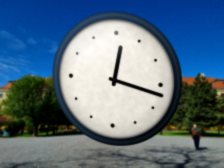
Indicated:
12,17
